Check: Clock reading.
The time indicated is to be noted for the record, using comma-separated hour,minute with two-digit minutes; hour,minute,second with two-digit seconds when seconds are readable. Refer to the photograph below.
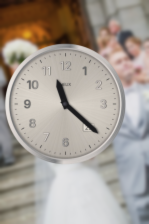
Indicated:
11,22
